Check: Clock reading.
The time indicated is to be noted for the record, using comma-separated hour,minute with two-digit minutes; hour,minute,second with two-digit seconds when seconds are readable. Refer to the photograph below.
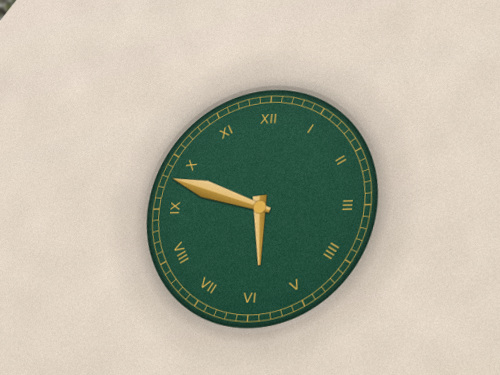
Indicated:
5,48
